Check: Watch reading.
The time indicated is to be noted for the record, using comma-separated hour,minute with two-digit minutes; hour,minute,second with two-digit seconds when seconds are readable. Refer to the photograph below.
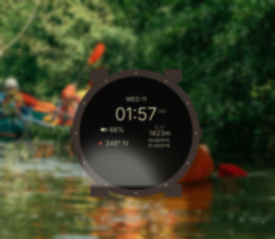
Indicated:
1,57
